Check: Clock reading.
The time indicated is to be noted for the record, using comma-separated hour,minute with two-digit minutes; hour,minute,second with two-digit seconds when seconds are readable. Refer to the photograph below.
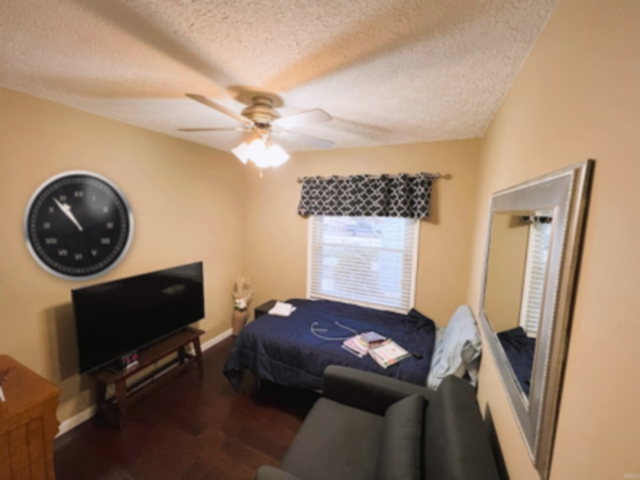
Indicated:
10,53
